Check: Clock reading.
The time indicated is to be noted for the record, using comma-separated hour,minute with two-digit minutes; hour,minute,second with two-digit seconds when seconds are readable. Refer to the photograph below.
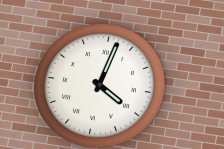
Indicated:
4,02
